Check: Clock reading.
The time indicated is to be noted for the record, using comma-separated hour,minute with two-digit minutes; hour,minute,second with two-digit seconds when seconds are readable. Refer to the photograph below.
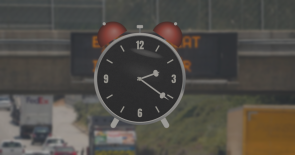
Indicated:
2,21
